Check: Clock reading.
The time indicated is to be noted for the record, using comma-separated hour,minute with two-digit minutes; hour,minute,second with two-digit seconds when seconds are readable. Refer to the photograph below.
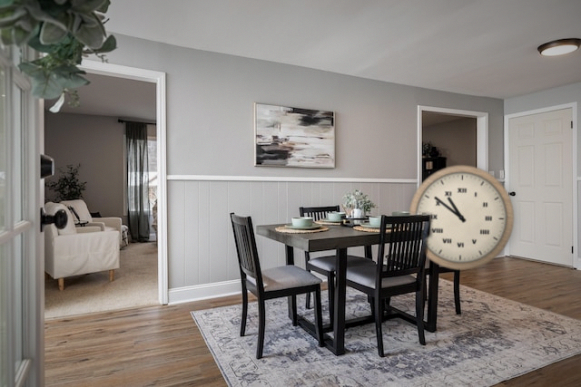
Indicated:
10,51
